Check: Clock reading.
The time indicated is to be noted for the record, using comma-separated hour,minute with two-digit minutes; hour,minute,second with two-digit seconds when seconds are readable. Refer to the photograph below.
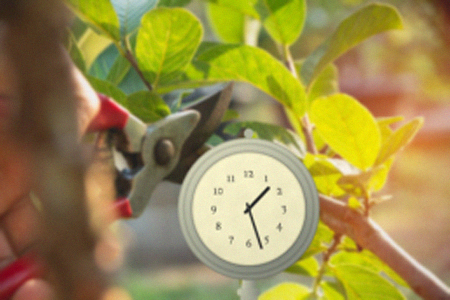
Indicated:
1,27
